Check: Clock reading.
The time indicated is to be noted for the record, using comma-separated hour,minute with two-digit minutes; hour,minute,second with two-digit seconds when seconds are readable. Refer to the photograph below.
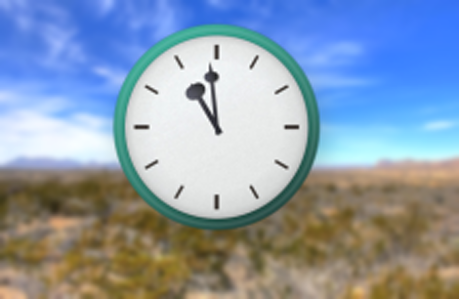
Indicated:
10,59
